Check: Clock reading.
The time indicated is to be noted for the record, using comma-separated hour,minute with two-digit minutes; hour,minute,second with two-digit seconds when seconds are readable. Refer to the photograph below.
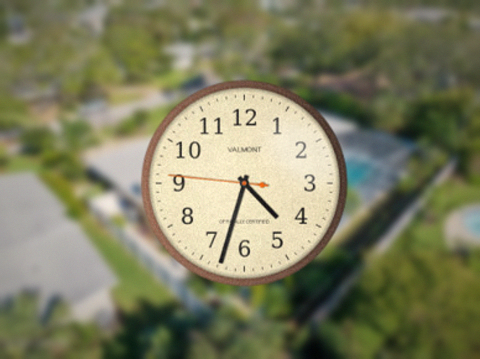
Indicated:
4,32,46
